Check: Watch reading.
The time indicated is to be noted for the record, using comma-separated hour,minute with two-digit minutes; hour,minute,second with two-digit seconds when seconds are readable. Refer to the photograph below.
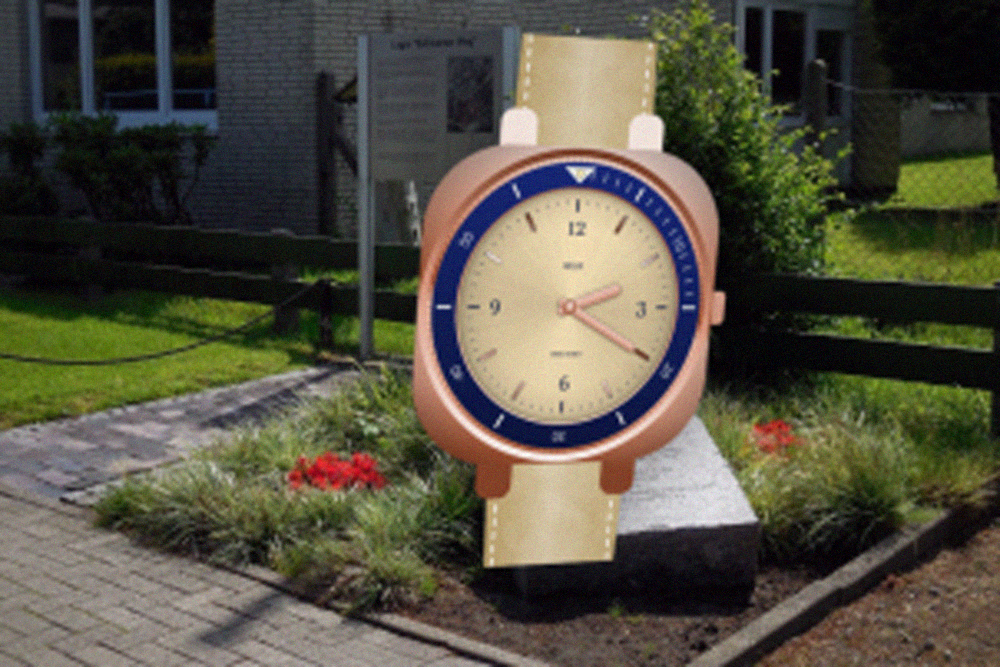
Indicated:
2,20
